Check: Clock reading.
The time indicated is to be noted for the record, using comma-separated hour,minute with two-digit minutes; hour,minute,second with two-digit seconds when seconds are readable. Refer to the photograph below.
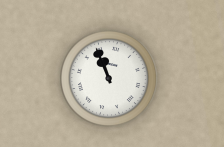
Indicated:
10,54
